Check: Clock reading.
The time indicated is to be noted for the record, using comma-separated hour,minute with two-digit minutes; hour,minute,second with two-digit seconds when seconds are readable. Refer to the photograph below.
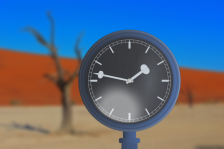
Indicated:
1,47
